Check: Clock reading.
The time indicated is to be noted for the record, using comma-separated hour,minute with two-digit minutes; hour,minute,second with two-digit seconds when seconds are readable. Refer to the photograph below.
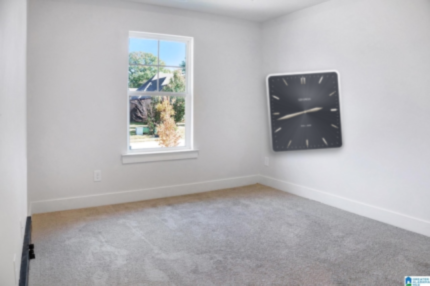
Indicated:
2,43
